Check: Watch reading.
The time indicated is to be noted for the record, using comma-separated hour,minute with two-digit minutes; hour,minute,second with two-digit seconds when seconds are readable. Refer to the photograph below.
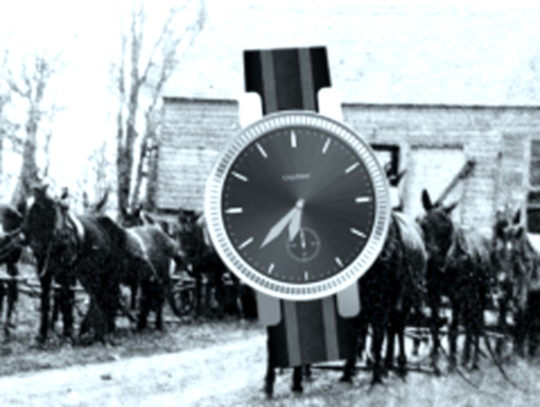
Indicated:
6,38
